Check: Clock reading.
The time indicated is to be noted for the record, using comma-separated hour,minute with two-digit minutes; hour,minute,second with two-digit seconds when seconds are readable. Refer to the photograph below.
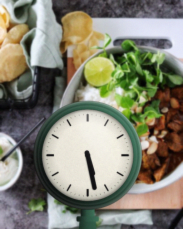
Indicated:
5,28
